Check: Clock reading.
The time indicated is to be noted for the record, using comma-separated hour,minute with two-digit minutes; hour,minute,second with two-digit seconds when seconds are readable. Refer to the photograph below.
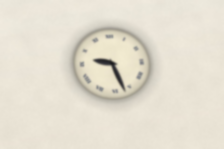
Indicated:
9,27
